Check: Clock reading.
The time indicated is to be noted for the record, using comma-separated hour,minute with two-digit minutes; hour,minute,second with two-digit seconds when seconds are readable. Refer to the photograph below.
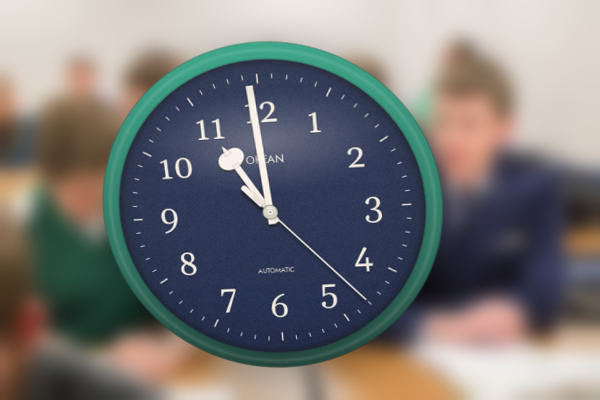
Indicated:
10,59,23
